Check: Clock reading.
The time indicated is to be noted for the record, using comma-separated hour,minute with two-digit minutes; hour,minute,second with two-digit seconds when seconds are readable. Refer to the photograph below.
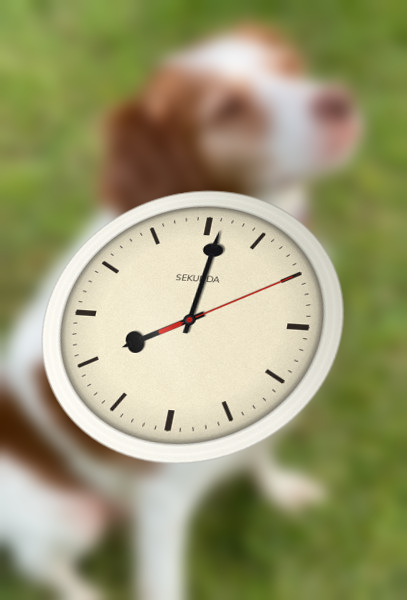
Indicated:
8,01,10
